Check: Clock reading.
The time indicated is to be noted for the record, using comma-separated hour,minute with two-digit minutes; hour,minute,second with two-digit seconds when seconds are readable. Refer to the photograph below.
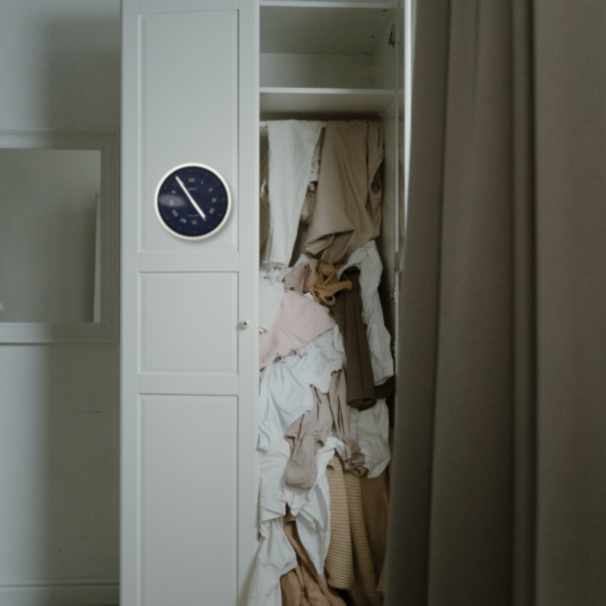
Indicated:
4,55
